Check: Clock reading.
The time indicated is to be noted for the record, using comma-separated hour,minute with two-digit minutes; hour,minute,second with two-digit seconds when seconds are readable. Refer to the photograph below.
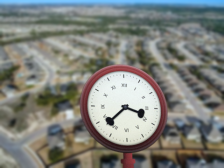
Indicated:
3,38
